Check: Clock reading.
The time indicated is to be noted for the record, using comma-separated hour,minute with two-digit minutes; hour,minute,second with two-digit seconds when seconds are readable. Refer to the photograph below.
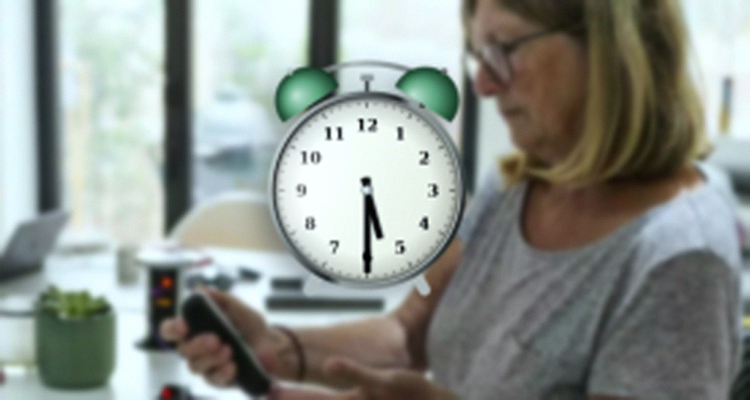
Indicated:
5,30
